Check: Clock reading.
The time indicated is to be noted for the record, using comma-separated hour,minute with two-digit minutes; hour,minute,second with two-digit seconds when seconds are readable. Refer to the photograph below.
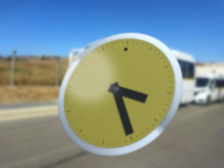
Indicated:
3,25
